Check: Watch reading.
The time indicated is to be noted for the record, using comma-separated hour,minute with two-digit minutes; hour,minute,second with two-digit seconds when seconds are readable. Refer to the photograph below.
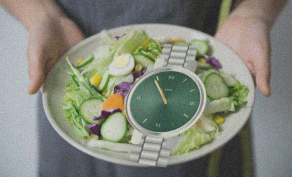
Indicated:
10,54
